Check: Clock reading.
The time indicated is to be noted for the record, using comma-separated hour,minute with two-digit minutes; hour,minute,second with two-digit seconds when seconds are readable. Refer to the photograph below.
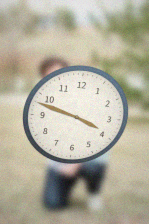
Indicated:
3,48
